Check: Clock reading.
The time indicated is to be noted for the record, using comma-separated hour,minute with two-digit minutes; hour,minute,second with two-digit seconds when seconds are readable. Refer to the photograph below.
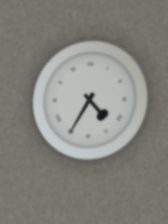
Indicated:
4,35
